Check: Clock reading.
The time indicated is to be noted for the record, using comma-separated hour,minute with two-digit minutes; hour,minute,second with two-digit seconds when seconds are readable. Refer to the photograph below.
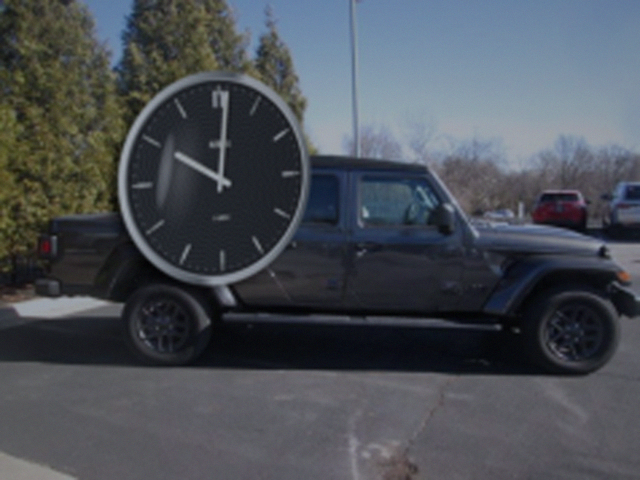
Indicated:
10,01
